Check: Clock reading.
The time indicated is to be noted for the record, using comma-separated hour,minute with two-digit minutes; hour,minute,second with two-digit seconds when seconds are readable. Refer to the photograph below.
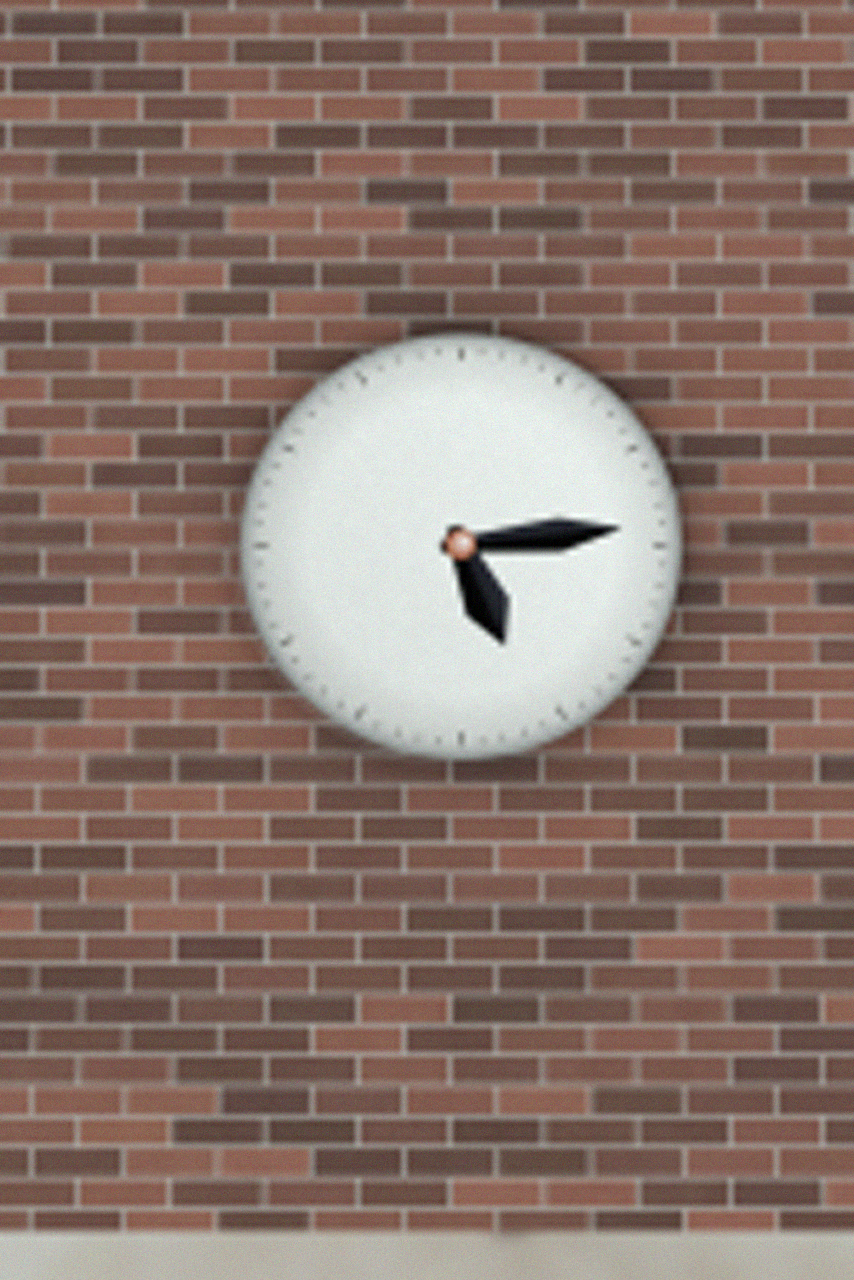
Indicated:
5,14
